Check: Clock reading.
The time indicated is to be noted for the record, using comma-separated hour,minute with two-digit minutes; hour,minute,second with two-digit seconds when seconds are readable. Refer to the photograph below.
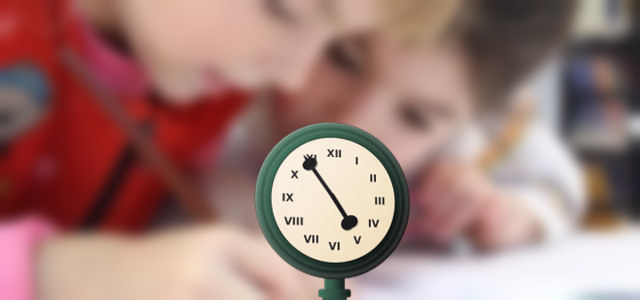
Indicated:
4,54
